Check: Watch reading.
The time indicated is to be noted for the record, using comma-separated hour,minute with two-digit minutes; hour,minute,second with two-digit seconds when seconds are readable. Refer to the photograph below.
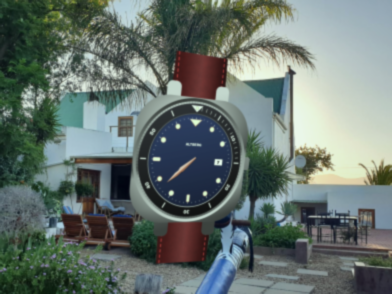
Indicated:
7,38
